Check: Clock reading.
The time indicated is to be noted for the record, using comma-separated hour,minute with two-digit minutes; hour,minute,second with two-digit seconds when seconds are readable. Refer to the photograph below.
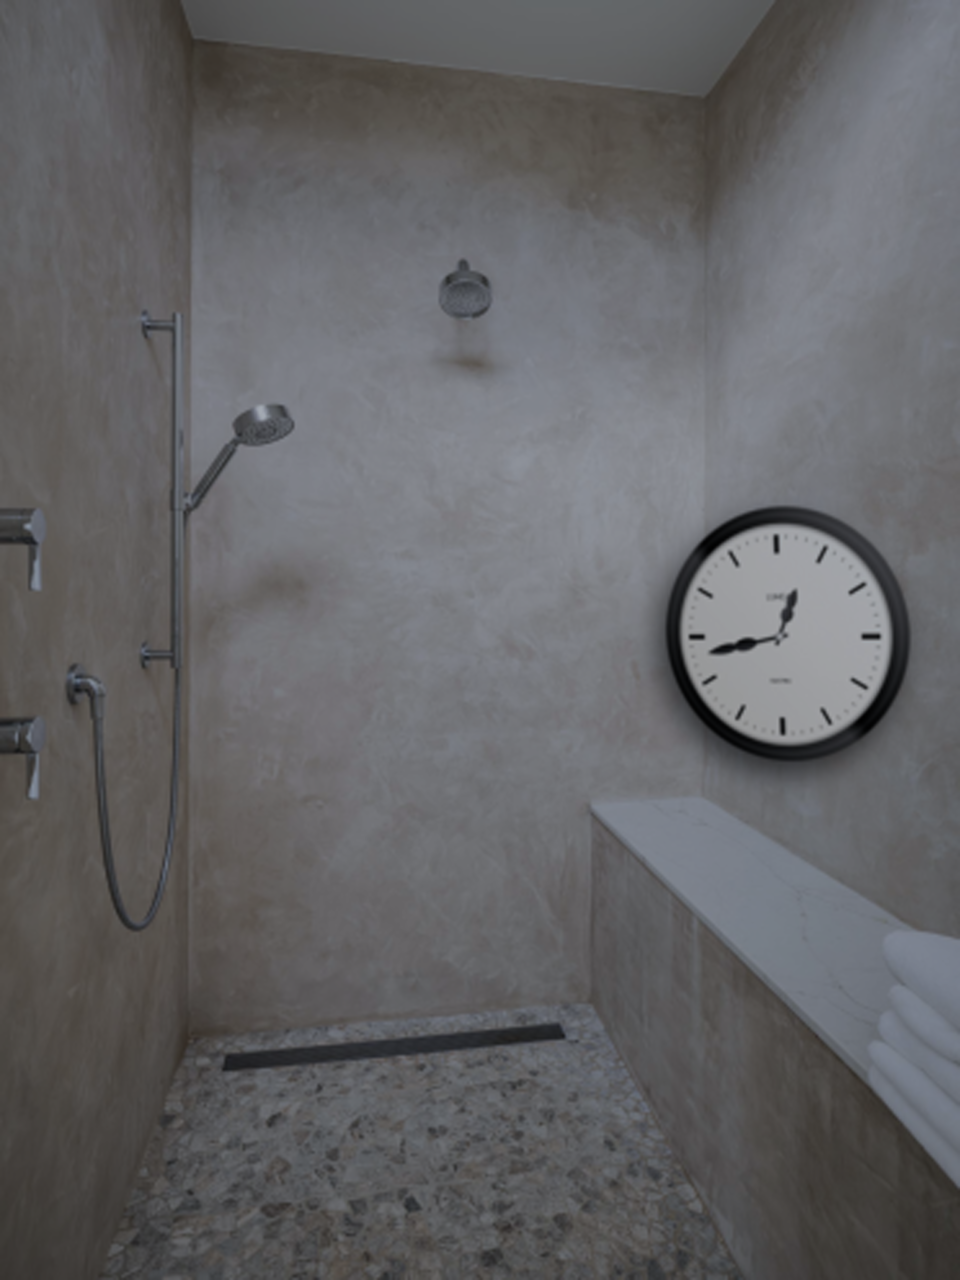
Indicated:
12,43
